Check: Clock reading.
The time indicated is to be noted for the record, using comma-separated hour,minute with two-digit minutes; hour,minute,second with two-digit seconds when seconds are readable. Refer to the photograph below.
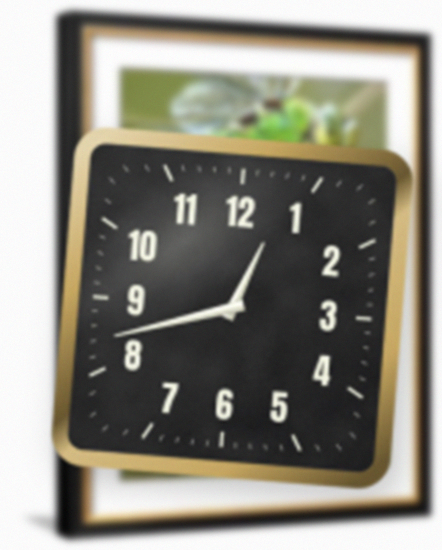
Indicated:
12,42
